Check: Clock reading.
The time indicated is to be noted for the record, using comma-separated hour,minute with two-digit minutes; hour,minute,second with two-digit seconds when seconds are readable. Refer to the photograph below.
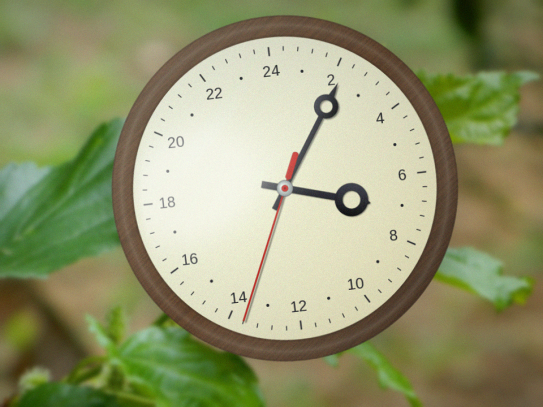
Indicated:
7,05,34
